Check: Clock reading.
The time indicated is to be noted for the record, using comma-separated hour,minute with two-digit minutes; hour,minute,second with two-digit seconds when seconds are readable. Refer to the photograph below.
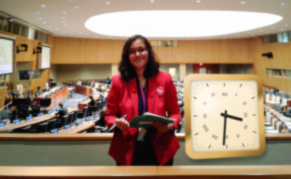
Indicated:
3,31
